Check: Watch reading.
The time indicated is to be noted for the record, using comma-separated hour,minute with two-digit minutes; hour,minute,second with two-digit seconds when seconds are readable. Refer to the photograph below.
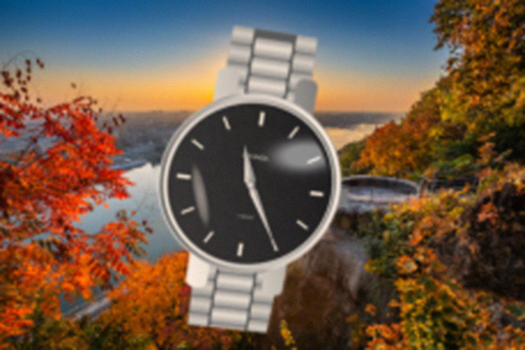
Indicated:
11,25
